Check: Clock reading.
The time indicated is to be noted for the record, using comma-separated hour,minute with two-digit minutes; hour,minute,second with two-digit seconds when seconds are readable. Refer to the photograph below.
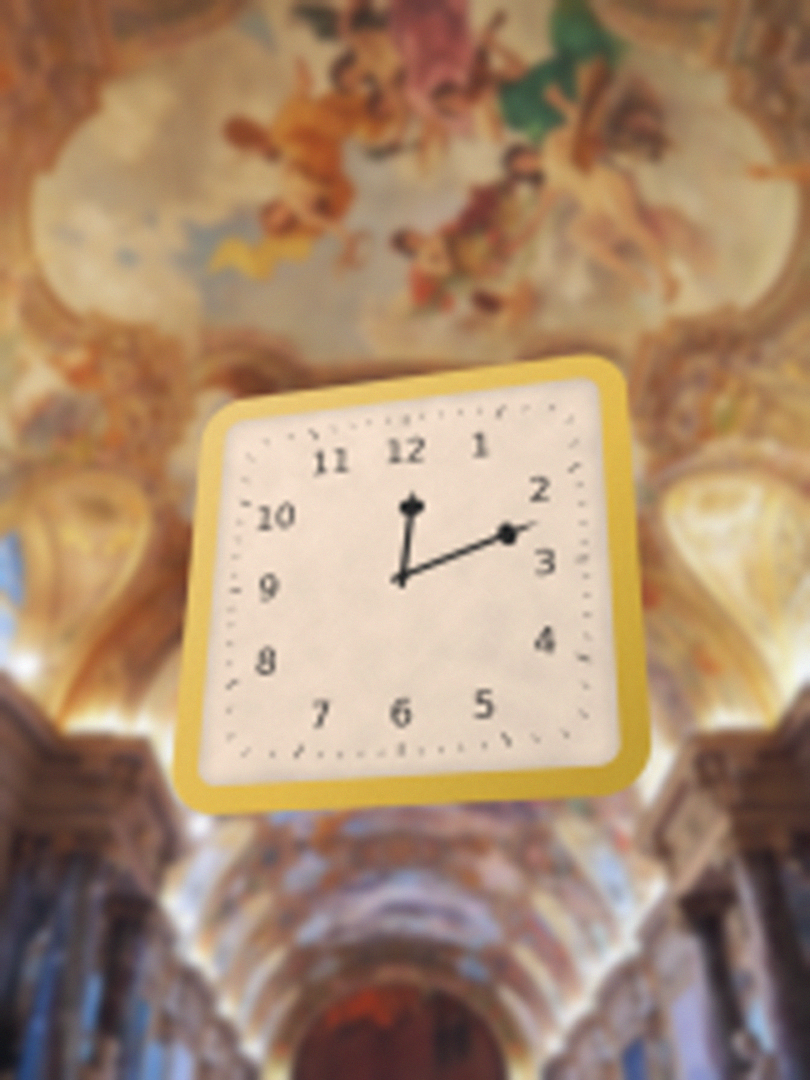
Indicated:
12,12
